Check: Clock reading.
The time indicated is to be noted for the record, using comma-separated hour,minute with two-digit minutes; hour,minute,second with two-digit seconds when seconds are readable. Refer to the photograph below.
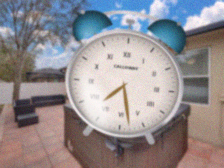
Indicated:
7,28
